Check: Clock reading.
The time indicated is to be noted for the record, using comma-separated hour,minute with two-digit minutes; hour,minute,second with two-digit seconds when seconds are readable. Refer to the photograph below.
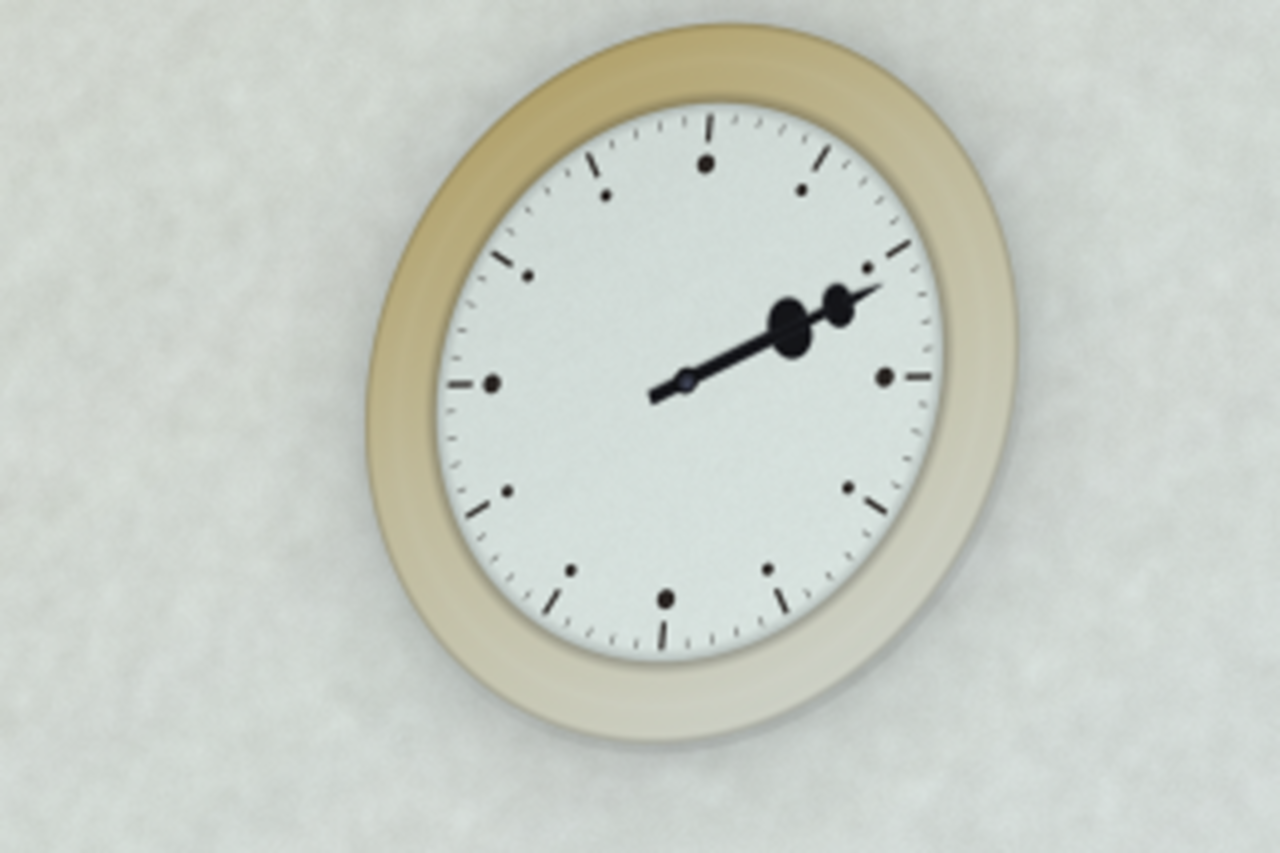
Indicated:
2,11
